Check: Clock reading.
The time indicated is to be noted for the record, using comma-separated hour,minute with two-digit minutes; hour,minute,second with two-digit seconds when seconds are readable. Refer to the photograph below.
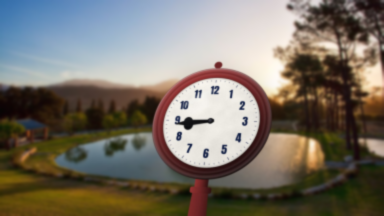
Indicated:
8,44
